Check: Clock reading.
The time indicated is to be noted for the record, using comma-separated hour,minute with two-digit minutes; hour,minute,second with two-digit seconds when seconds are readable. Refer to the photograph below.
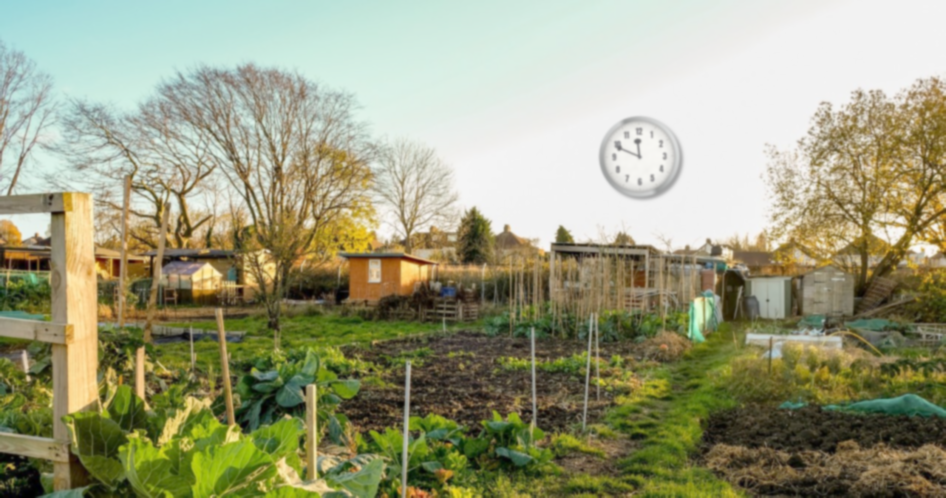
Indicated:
11,49
